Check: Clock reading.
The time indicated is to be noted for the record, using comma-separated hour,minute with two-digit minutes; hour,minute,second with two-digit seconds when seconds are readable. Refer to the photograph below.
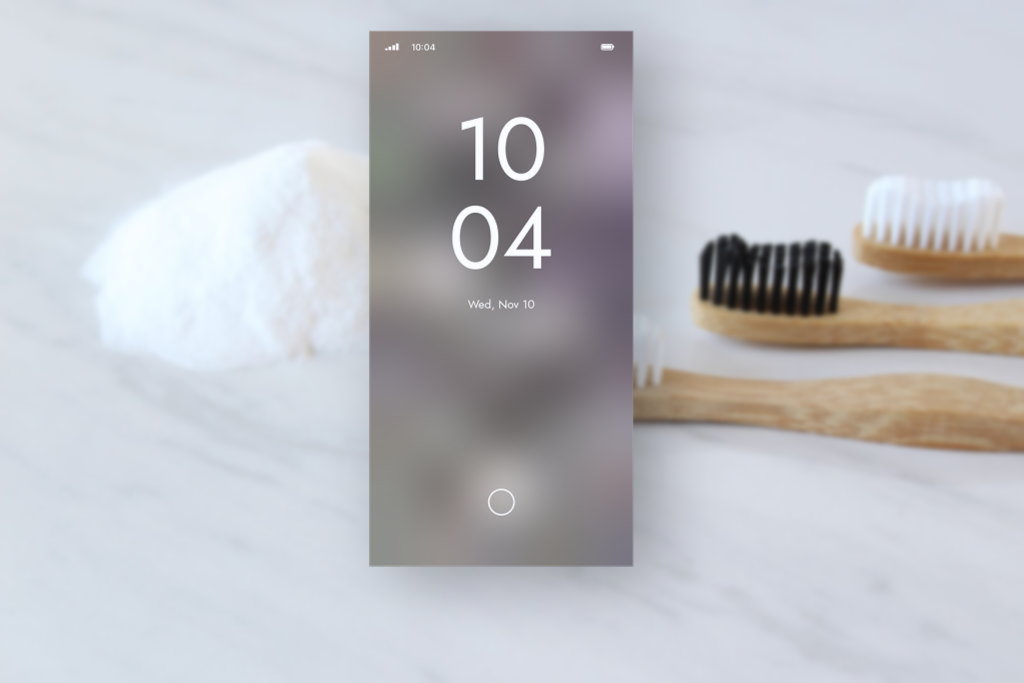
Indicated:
10,04
